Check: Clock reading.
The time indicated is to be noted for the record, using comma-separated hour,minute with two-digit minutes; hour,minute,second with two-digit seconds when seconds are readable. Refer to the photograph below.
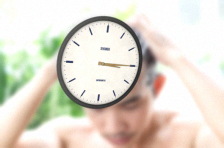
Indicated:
3,15
